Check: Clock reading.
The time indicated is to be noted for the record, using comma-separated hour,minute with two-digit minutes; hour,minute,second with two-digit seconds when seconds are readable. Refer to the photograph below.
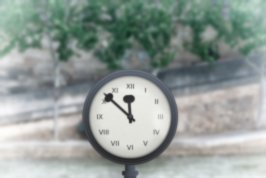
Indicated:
11,52
